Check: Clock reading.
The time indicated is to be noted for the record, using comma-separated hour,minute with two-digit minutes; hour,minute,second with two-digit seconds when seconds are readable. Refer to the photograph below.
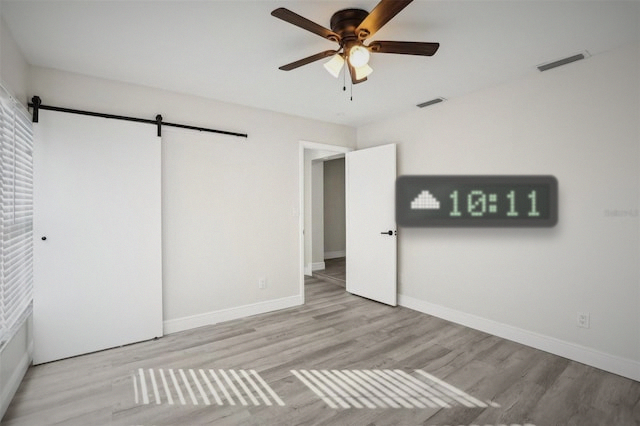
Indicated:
10,11
